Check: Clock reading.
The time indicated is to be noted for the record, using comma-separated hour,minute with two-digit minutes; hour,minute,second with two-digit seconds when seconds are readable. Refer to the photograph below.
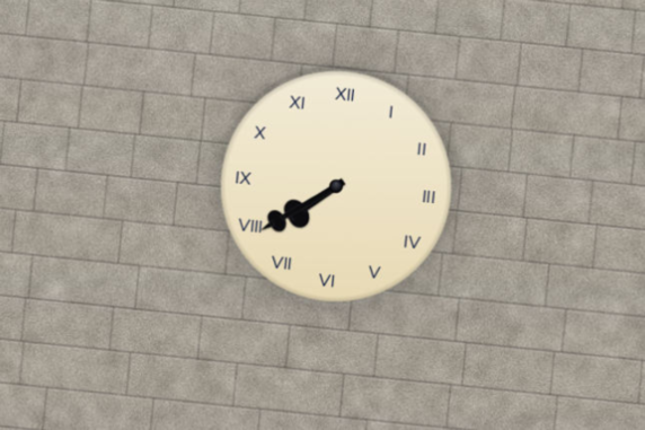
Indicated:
7,39
